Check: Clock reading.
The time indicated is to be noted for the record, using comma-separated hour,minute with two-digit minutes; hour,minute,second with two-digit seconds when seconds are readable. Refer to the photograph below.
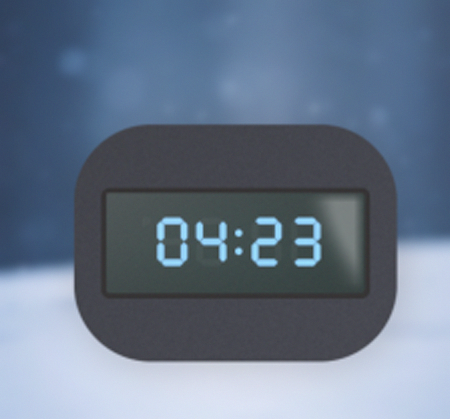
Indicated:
4,23
